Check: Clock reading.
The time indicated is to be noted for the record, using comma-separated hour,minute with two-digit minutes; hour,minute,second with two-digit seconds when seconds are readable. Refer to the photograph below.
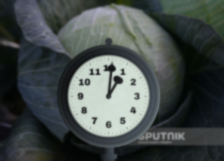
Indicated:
1,01
